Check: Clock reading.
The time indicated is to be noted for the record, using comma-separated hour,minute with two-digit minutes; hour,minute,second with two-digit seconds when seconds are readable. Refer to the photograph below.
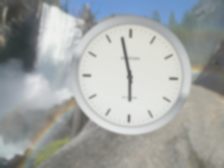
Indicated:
5,58
